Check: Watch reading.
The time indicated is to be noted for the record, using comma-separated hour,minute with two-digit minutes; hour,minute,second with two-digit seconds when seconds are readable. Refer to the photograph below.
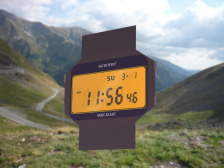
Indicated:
11,56,46
